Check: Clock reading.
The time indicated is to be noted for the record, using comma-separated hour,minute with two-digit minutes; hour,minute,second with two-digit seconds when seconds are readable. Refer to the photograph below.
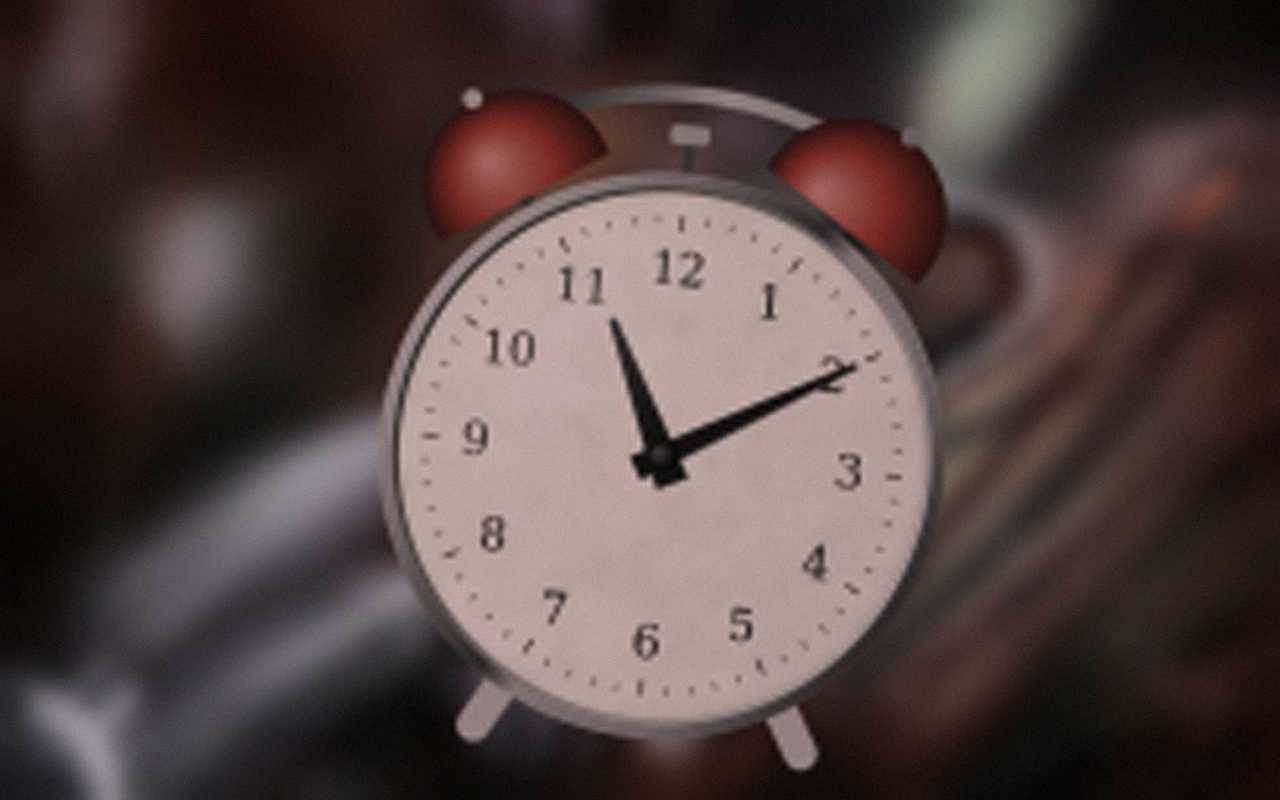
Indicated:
11,10
